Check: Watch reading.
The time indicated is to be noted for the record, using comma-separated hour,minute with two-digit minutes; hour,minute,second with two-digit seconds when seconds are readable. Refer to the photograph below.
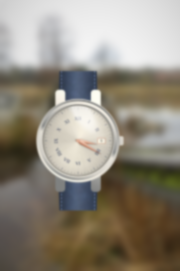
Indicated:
3,20
